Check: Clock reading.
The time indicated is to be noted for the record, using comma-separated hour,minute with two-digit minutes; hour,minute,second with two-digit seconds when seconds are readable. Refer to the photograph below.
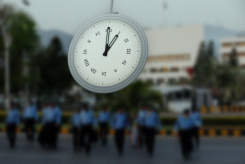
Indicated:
1,00
